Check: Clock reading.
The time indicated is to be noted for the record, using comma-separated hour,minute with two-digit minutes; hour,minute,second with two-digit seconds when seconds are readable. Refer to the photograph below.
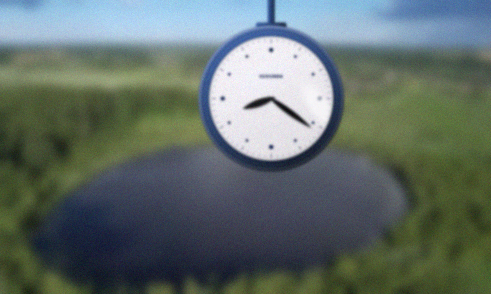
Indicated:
8,21
